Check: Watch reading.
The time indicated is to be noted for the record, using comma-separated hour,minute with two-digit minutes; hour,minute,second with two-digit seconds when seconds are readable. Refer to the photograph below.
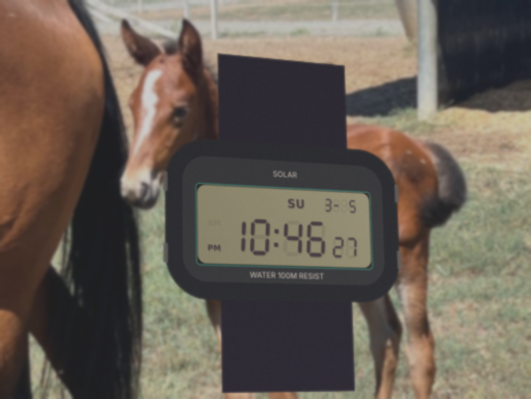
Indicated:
10,46,27
